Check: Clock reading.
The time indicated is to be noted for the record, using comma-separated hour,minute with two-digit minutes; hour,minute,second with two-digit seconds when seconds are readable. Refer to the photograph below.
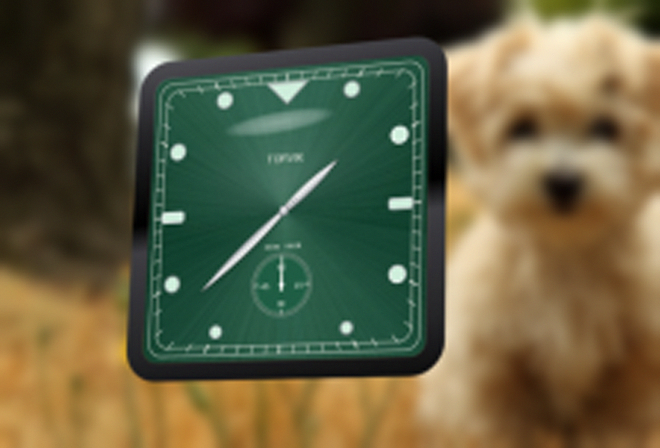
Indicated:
1,38
